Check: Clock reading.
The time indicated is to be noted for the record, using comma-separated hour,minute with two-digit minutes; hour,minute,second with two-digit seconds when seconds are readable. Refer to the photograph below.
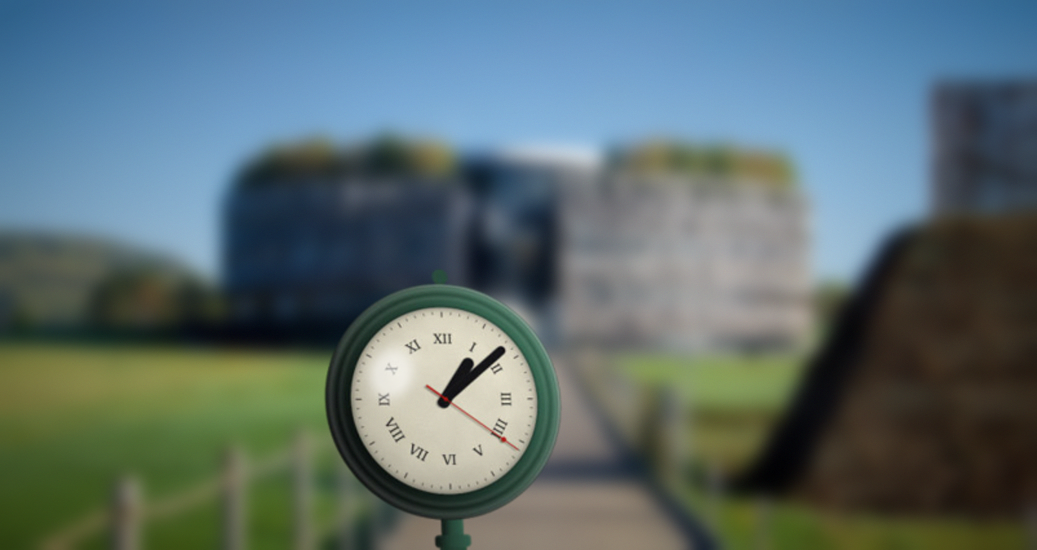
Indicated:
1,08,21
